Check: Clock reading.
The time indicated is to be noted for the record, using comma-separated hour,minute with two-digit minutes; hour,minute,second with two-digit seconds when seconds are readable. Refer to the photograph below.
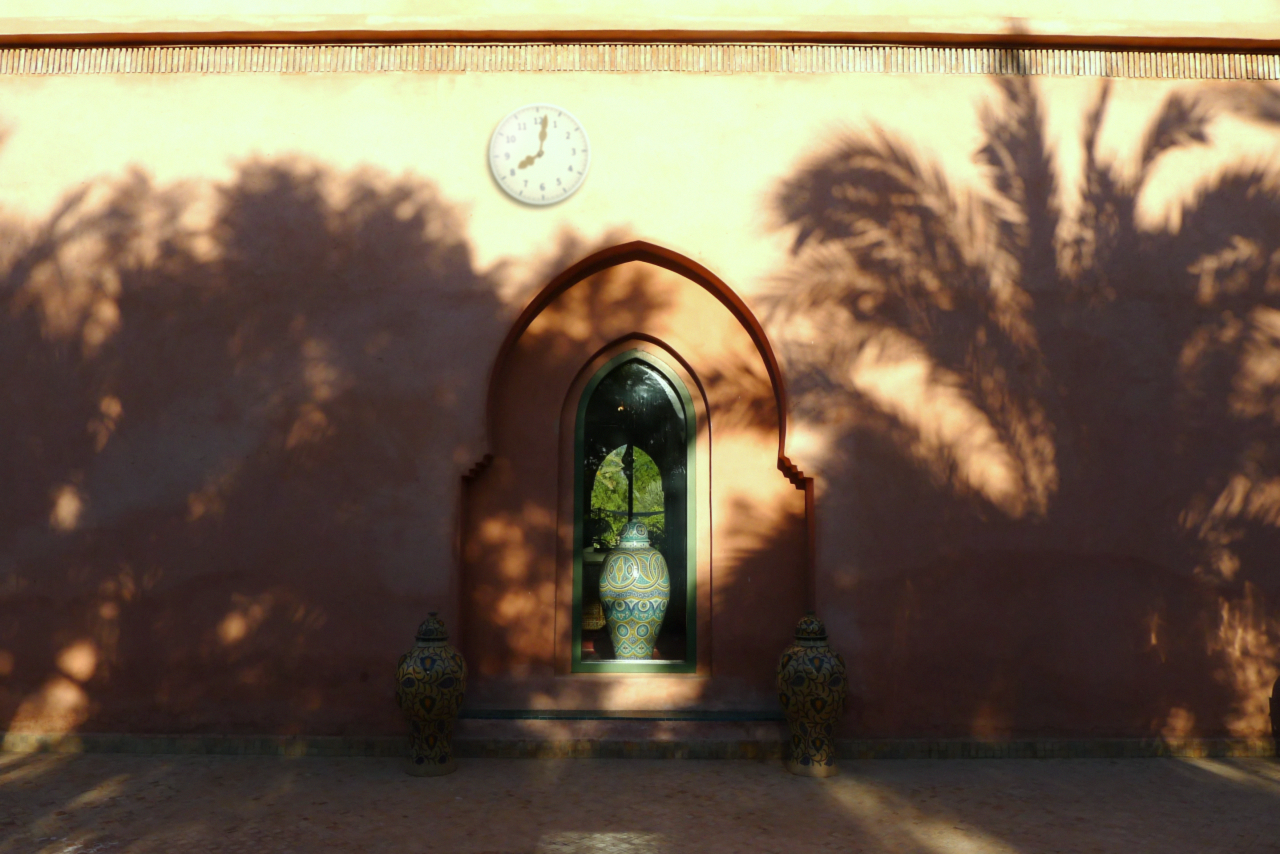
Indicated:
8,02
